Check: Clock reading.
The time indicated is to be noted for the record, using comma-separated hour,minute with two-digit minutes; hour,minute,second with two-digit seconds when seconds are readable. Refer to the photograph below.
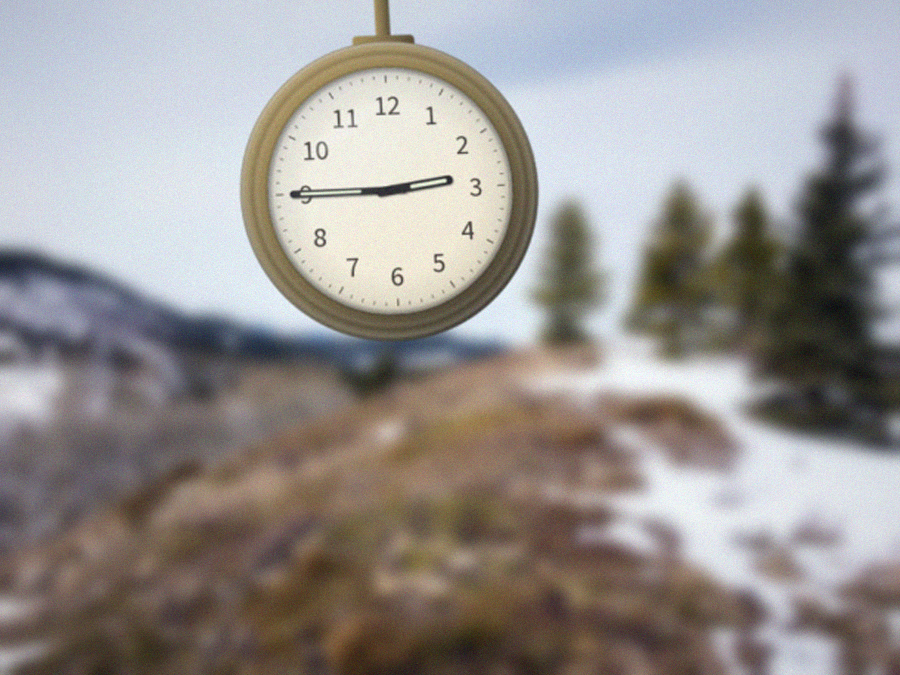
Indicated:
2,45
